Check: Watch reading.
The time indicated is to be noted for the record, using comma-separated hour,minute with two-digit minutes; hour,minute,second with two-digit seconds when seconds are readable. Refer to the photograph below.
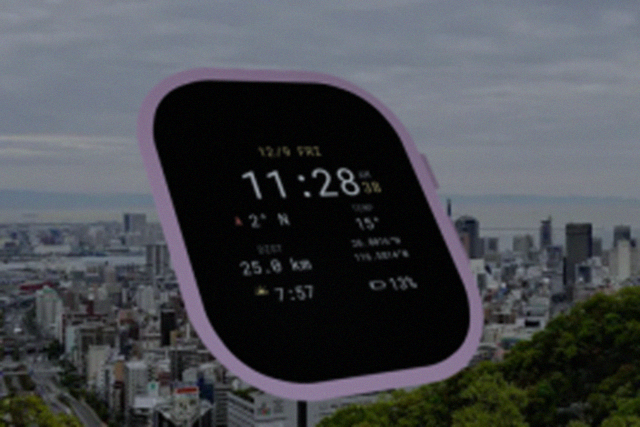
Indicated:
11,28
